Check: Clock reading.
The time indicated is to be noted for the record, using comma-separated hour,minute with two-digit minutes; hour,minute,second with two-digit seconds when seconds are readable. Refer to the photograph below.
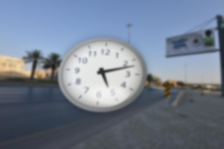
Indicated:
5,12
